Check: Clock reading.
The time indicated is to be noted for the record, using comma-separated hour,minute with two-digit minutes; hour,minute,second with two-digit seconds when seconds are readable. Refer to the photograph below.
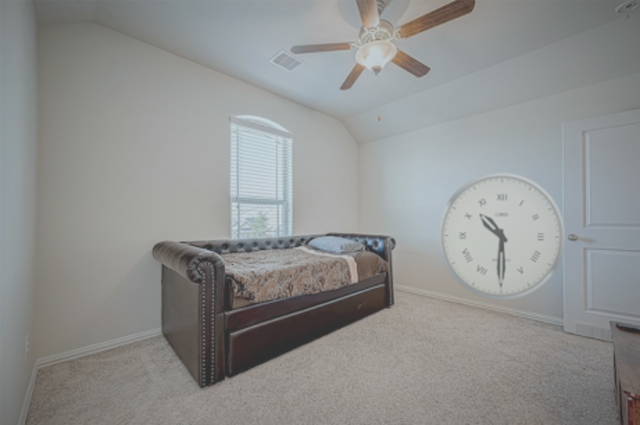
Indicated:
10,30
